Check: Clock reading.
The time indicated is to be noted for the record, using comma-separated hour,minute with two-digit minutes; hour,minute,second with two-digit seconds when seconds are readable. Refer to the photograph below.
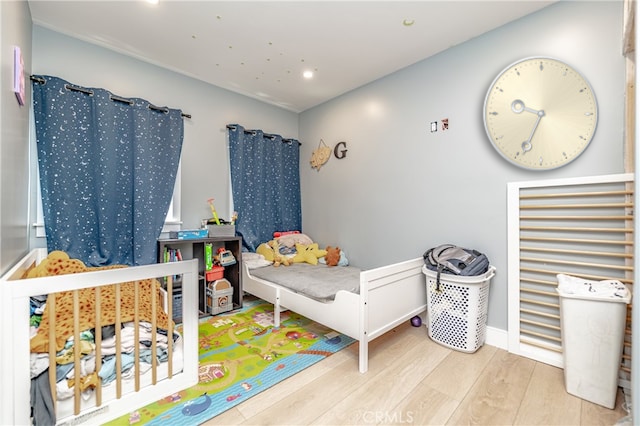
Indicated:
9,34
